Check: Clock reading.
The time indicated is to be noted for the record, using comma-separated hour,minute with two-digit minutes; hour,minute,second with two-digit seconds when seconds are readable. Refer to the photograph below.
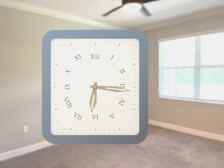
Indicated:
6,16
